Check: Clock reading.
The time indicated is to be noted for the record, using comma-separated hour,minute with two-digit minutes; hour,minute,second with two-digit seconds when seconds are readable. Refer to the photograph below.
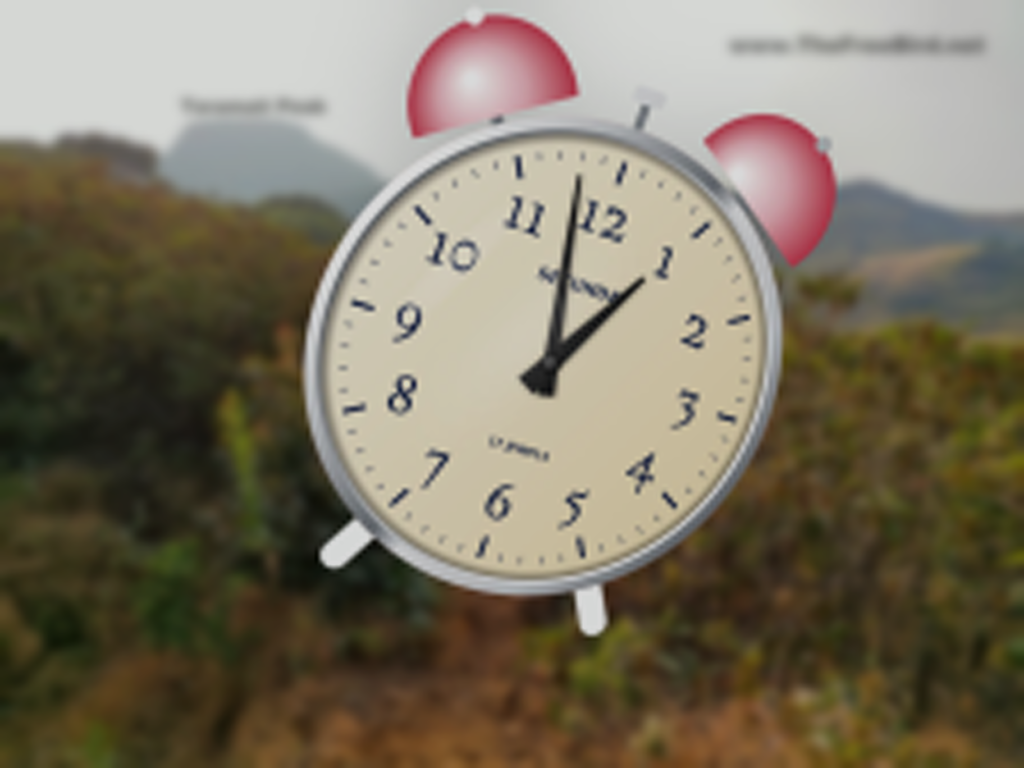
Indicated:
12,58
